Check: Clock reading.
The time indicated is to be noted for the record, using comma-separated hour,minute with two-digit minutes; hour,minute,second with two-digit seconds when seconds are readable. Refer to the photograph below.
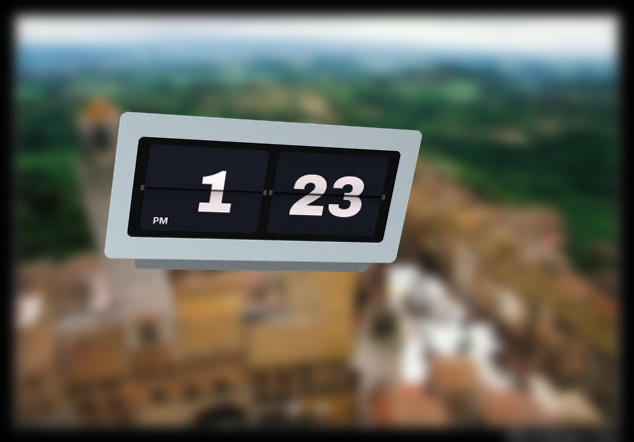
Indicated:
1,23
